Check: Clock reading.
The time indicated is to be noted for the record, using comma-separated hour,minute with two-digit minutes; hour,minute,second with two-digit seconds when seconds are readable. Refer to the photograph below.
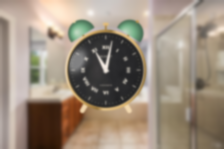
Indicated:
11,02
